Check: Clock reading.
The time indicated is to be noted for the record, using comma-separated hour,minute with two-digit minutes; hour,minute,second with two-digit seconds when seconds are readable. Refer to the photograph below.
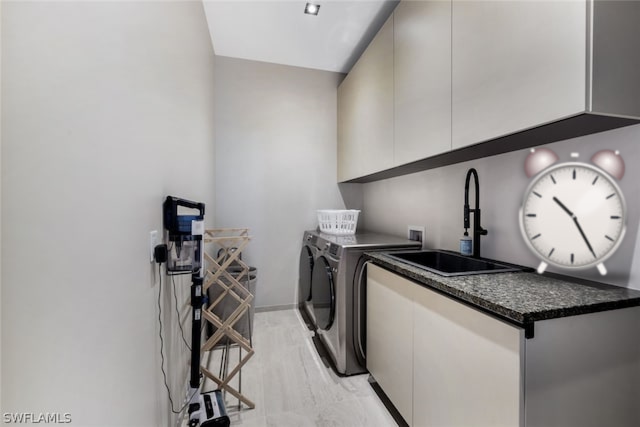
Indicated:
10,25
